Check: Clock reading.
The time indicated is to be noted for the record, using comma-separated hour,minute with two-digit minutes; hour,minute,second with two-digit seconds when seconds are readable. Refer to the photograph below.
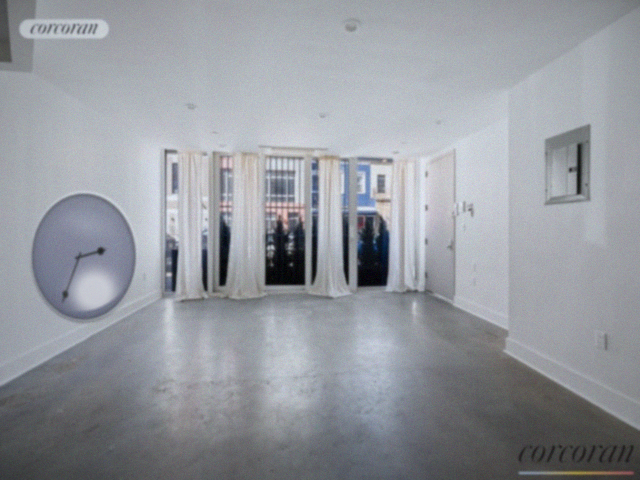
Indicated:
2,34
